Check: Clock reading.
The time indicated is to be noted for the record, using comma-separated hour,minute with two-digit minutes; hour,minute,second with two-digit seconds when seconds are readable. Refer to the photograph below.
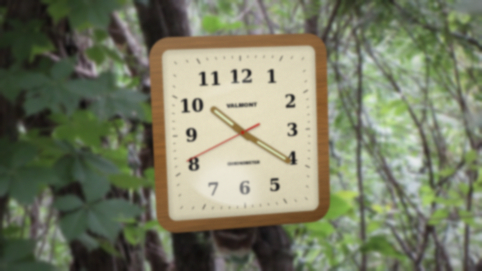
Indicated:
10,20,41
